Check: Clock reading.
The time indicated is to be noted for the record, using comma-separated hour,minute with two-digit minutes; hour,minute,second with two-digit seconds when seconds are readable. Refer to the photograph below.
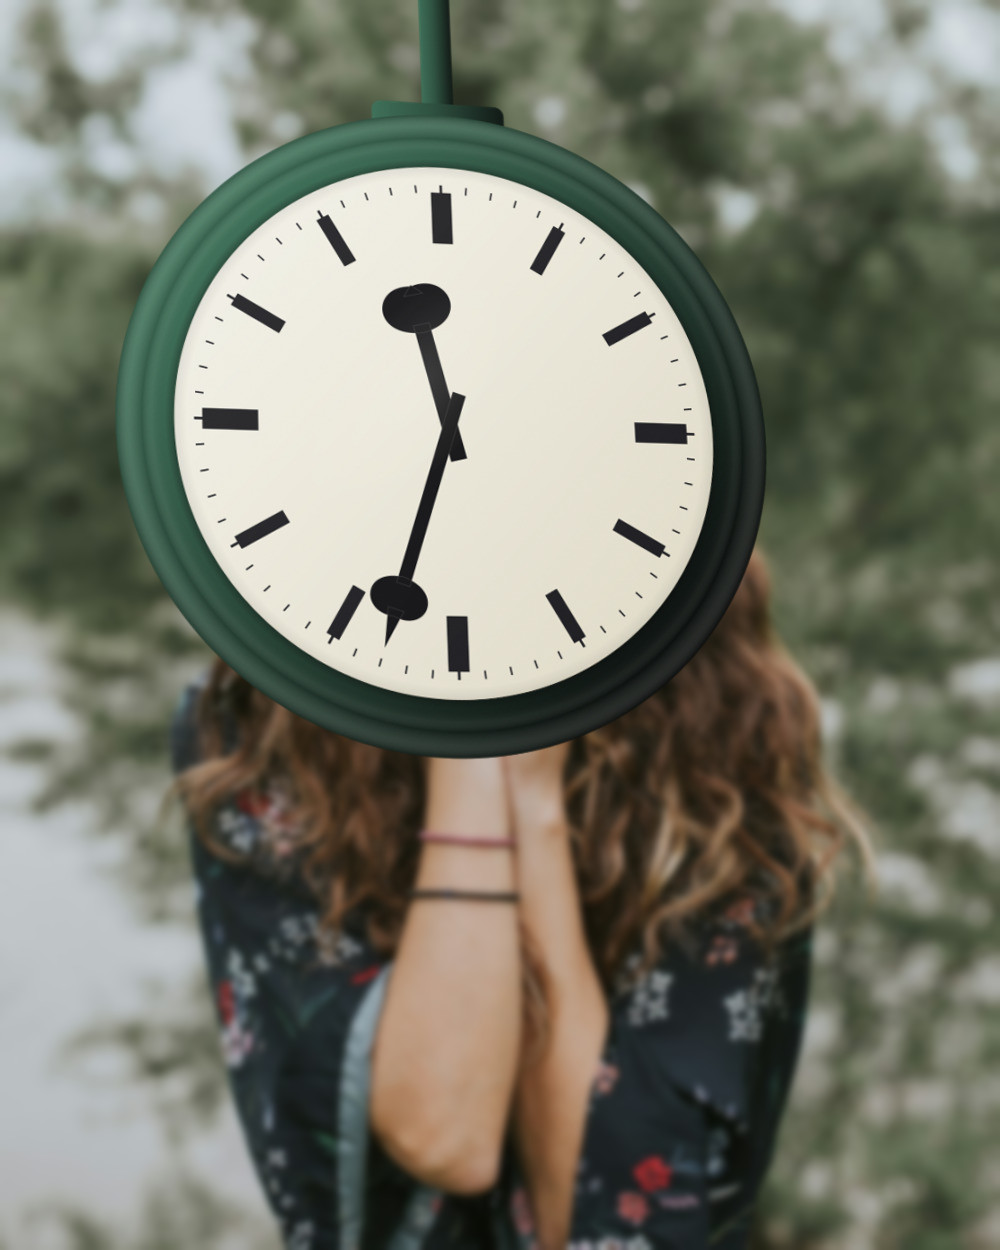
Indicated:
11,33
